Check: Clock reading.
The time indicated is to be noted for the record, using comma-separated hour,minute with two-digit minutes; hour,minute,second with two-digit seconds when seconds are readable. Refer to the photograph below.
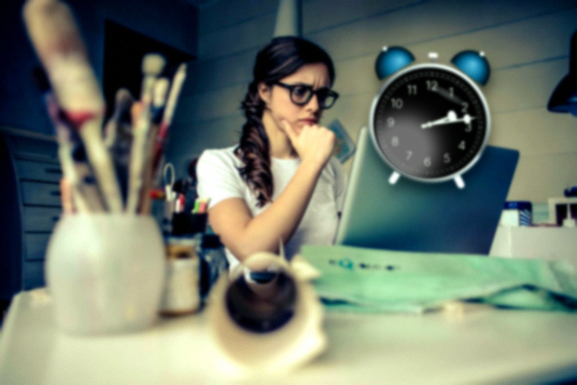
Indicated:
2,13
